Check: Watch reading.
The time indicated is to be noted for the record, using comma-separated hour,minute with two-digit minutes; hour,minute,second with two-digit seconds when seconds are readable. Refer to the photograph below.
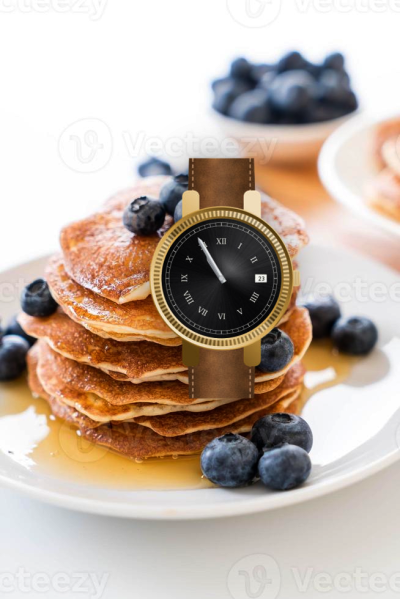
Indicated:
10,55
